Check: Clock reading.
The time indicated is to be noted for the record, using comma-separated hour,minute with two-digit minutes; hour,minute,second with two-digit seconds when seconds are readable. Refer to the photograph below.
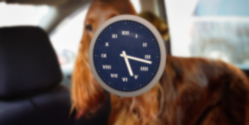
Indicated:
5,17
